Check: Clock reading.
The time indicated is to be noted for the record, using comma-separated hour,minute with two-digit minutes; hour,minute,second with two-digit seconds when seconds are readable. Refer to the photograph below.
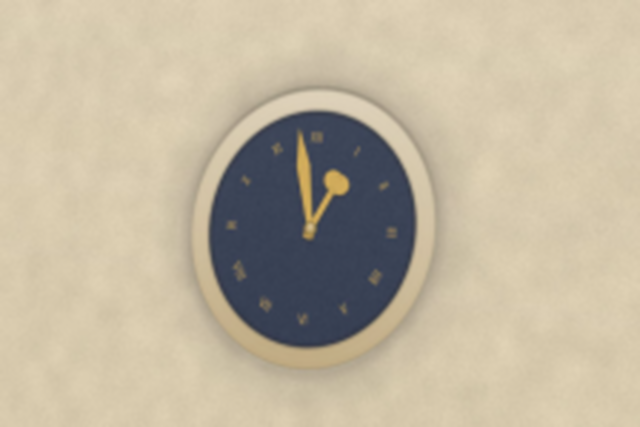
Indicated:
12,58
